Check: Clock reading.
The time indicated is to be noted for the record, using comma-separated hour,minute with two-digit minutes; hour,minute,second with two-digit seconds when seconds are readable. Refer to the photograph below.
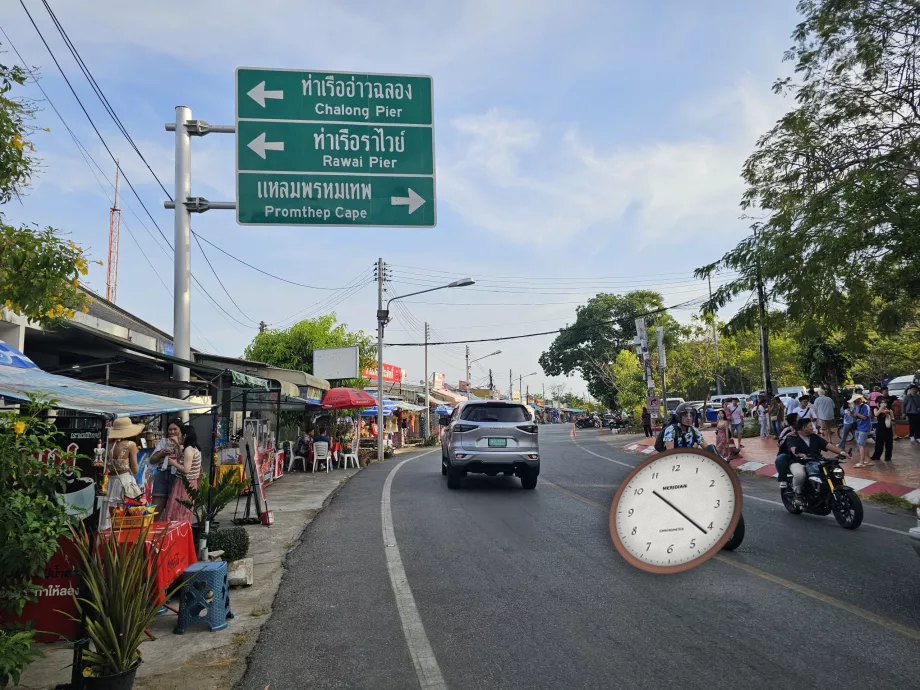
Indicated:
10,22
